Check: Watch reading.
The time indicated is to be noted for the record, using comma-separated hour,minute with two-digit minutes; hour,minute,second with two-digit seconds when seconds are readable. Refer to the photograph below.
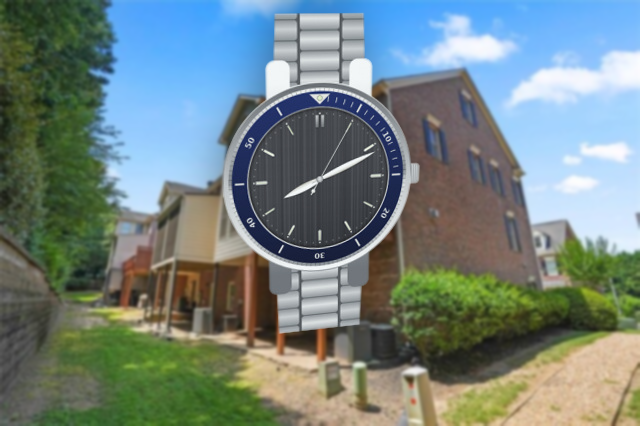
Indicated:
8,11,05
